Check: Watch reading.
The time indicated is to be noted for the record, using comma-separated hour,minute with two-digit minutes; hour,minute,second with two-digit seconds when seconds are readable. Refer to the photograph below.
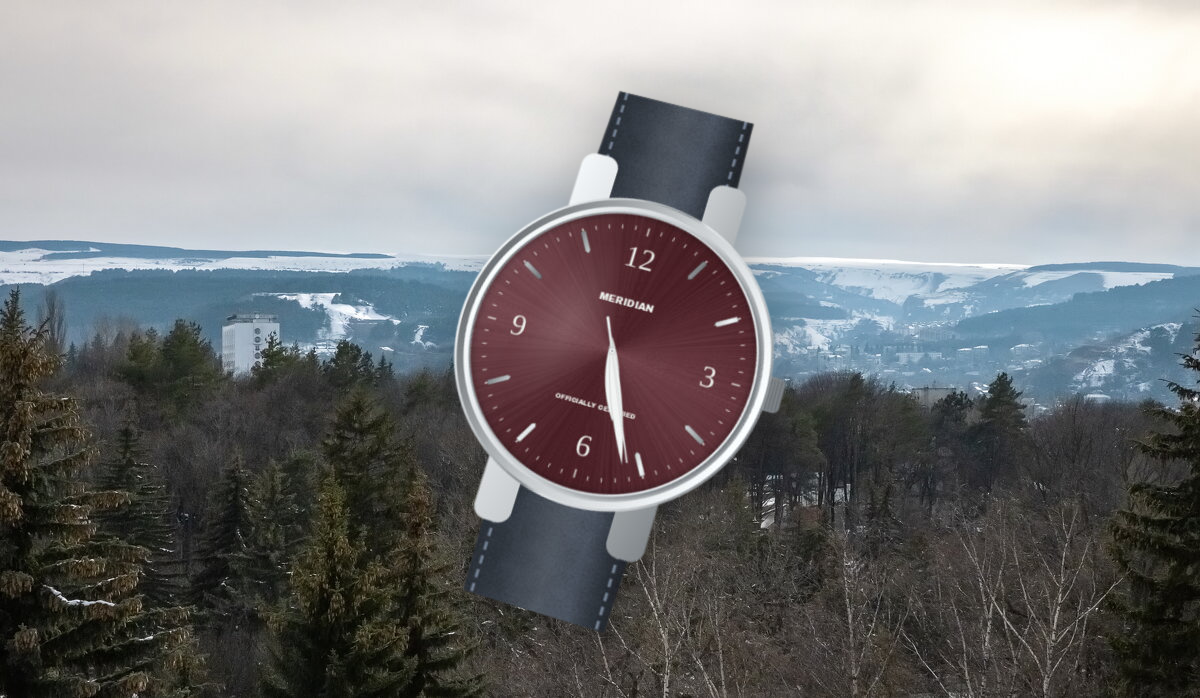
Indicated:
5,26,26
